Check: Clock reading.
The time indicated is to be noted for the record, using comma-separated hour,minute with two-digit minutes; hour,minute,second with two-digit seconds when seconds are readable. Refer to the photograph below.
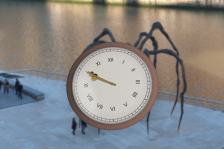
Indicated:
9,50
